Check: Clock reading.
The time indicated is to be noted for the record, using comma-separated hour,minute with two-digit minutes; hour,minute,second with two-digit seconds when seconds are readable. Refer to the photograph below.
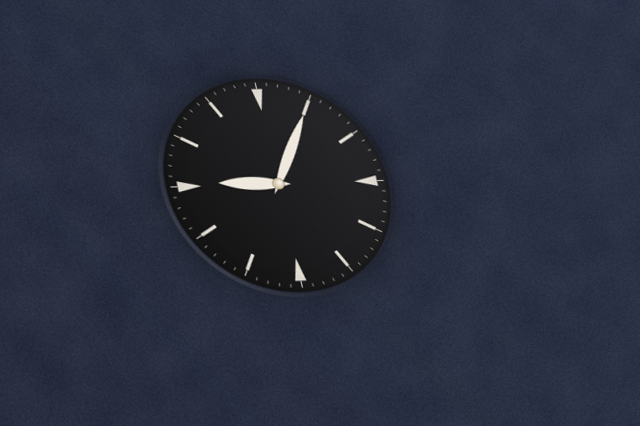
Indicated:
9,05
